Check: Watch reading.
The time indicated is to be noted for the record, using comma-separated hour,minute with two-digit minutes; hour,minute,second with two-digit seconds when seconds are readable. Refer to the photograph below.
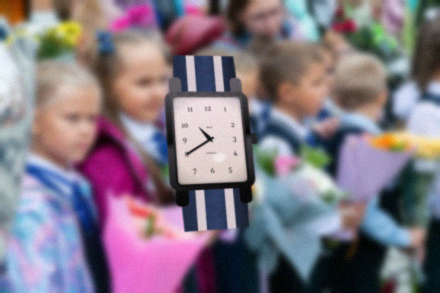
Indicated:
10,40
